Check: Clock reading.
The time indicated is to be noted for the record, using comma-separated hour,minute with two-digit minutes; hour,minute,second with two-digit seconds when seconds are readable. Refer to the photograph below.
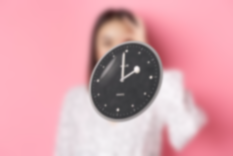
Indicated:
1,59
